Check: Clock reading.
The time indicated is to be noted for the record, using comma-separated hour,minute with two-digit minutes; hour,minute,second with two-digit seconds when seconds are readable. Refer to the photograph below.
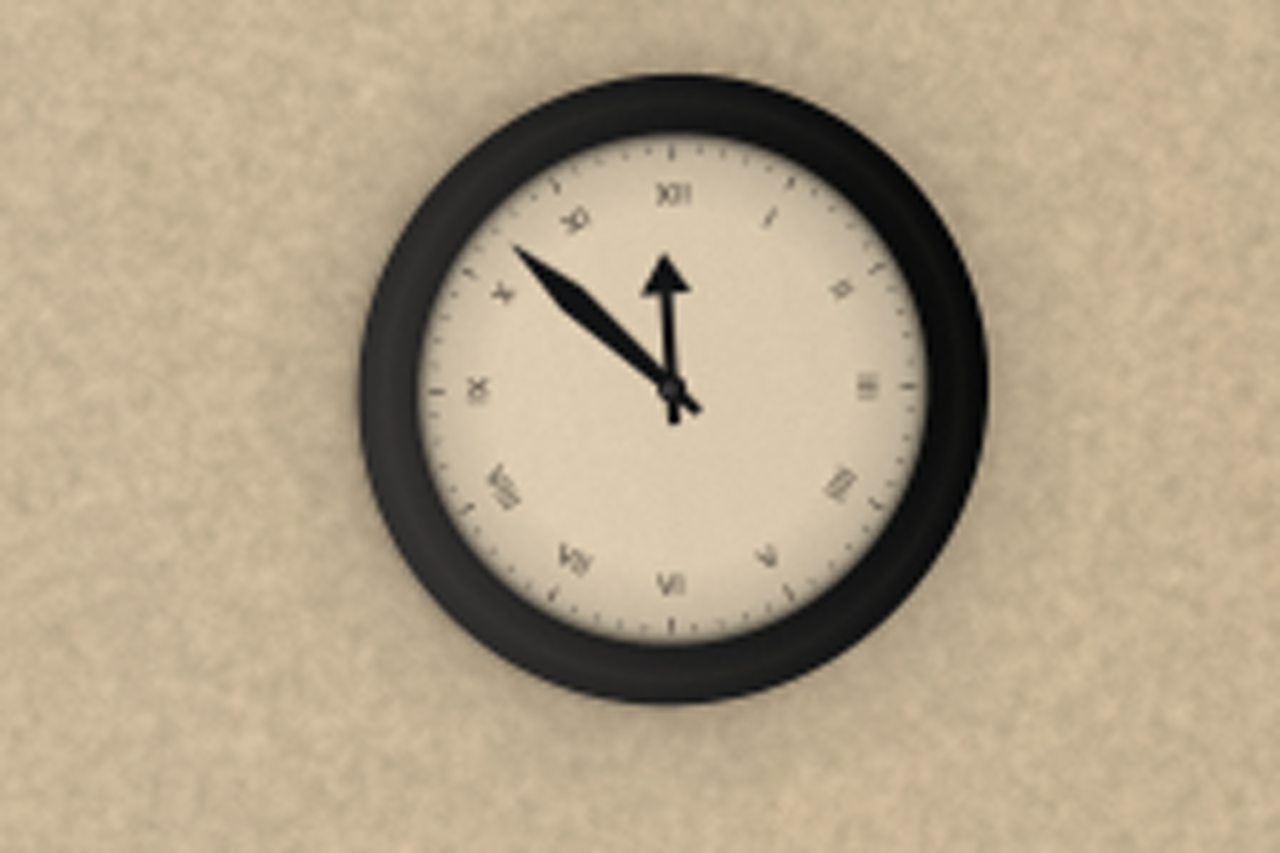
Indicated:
11,52
